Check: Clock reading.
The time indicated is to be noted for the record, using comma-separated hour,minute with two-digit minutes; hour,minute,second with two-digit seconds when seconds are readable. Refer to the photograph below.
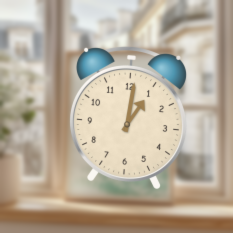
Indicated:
1,01
